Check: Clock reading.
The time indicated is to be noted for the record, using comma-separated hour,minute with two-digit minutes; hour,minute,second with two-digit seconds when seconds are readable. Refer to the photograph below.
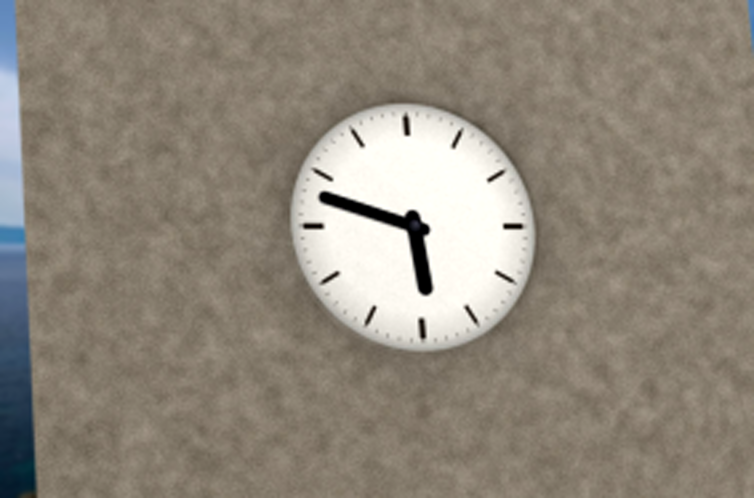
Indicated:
5,48
